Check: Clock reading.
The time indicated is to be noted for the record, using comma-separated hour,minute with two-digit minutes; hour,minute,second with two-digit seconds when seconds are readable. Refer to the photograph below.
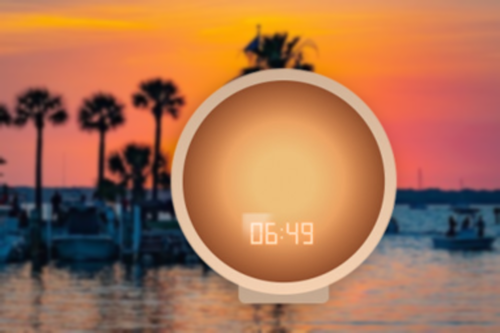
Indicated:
6,49
